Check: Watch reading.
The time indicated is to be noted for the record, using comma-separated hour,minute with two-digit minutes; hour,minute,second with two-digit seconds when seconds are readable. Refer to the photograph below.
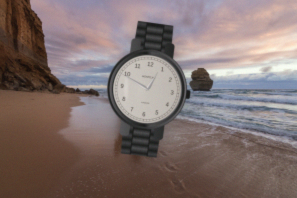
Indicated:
12,49
